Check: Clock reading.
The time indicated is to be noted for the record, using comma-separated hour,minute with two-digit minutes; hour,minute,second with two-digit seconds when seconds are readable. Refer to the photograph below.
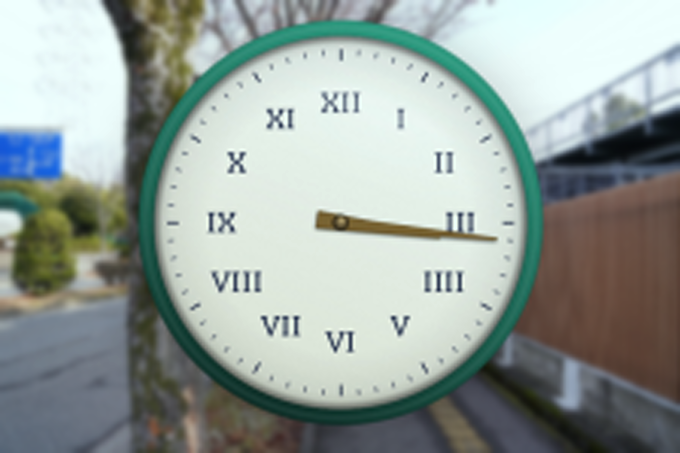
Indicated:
3,16
